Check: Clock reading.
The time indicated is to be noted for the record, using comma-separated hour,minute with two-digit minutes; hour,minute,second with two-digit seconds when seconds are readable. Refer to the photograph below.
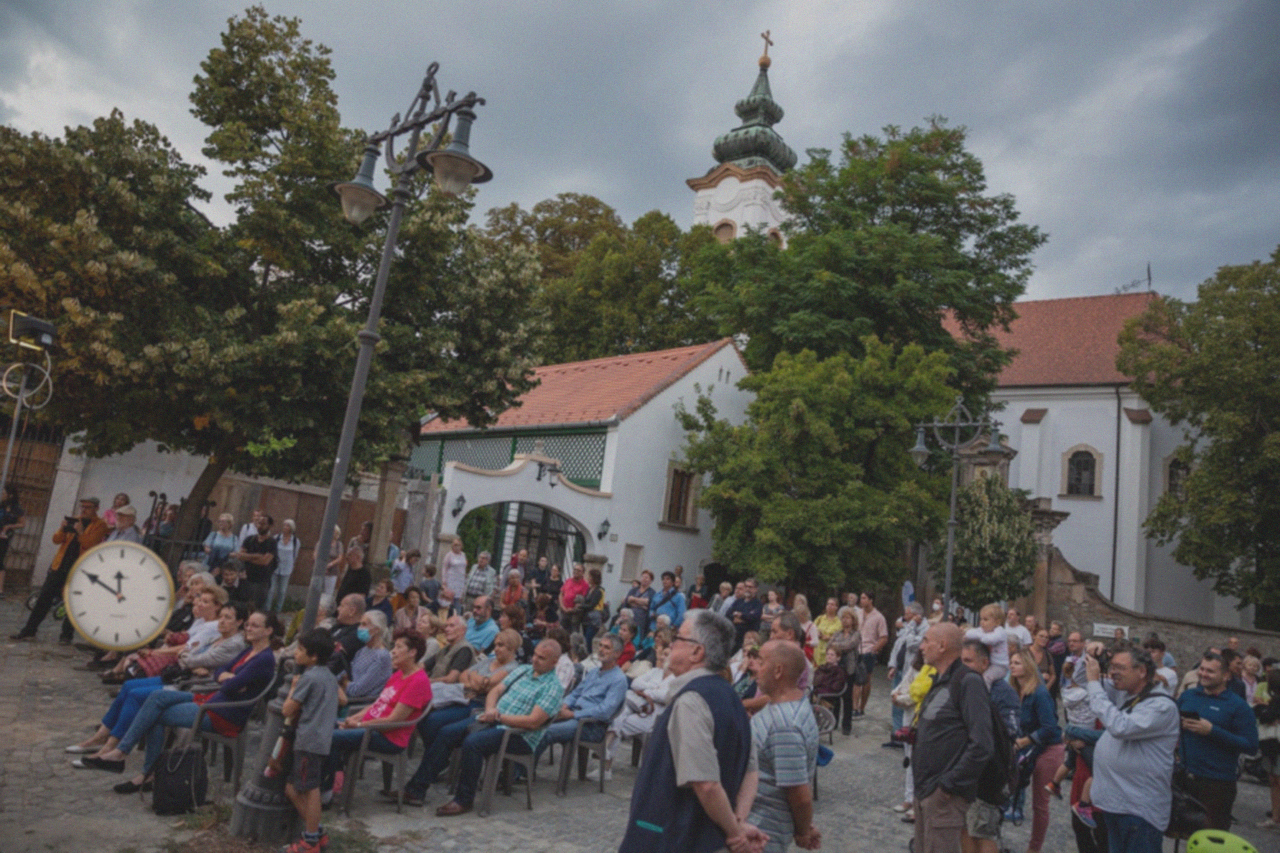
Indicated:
11,50
